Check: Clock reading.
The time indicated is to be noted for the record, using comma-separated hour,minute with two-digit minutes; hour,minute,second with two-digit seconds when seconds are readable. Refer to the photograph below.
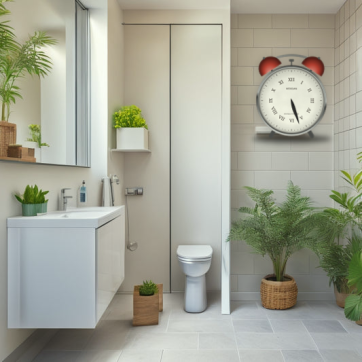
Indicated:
5,27
